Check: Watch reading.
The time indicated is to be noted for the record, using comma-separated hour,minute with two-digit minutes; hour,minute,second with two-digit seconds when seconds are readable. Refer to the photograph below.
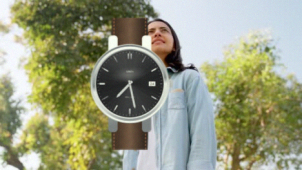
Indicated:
7,28
